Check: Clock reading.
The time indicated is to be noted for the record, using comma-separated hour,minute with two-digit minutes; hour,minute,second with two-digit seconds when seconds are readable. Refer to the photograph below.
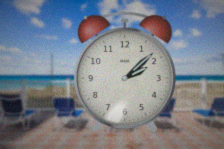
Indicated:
2,08
